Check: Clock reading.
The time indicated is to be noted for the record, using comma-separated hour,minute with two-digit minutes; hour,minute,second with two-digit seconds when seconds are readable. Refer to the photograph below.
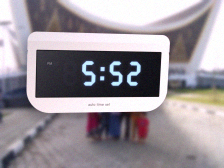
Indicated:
5,52
